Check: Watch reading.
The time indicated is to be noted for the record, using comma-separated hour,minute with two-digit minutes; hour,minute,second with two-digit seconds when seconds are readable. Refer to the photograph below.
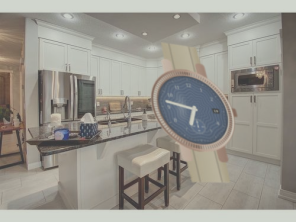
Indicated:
6,47
